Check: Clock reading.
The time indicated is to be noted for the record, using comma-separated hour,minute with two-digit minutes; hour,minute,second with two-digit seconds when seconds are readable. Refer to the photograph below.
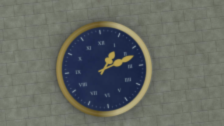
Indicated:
1,12
